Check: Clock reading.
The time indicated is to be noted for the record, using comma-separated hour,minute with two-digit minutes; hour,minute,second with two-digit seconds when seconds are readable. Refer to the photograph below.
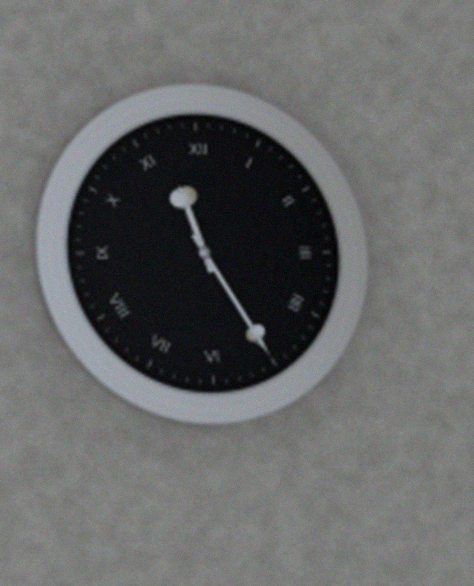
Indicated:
11,25
